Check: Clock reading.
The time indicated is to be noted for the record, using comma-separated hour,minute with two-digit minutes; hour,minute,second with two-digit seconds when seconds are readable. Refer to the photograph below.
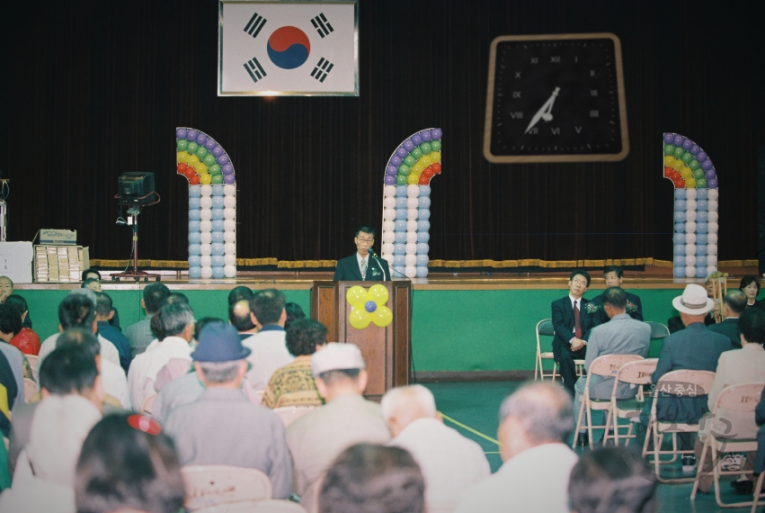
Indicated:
6,36
